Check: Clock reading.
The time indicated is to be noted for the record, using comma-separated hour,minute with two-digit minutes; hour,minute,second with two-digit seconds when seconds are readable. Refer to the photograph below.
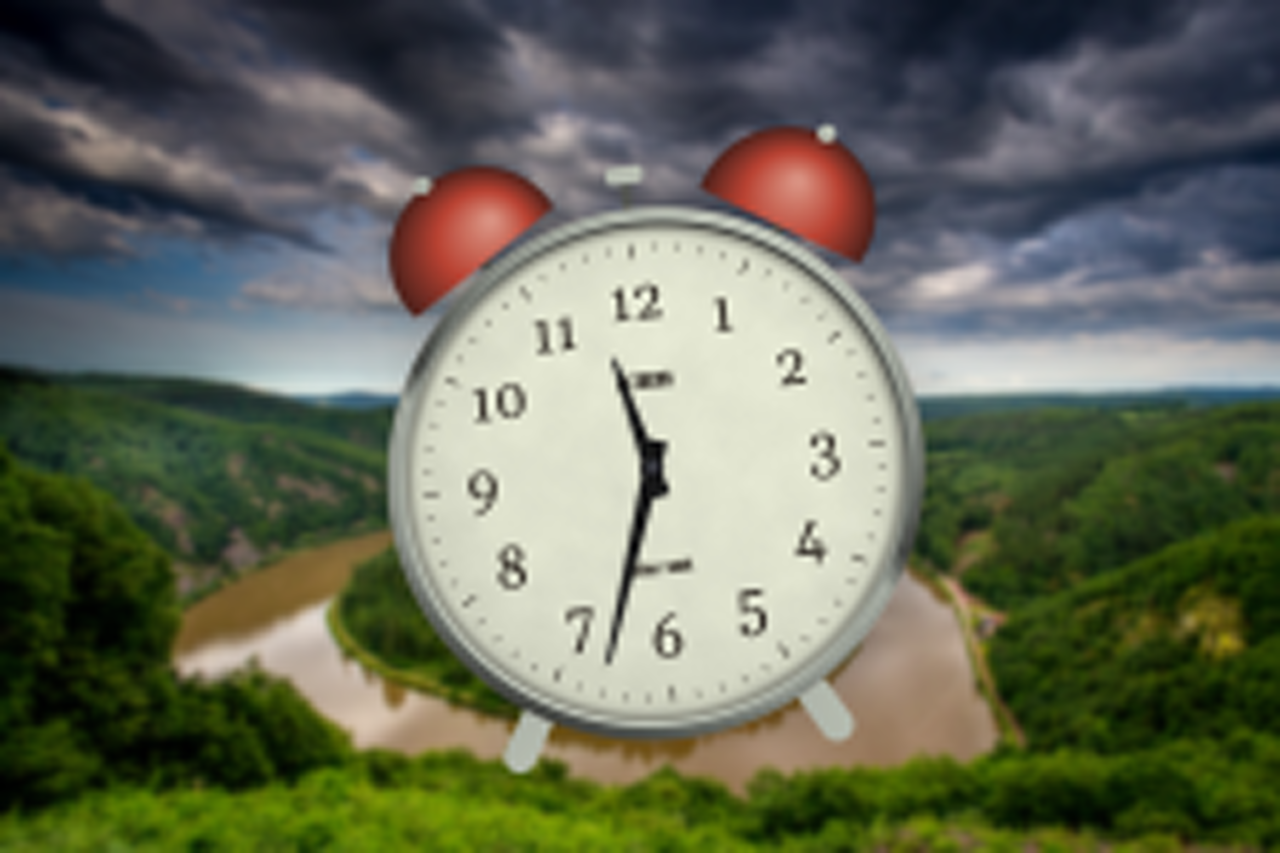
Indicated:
11,33
